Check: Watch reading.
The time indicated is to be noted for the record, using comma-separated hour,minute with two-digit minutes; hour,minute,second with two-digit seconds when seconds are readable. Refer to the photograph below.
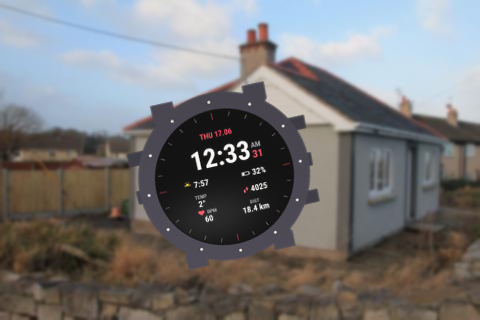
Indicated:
12,33,31
